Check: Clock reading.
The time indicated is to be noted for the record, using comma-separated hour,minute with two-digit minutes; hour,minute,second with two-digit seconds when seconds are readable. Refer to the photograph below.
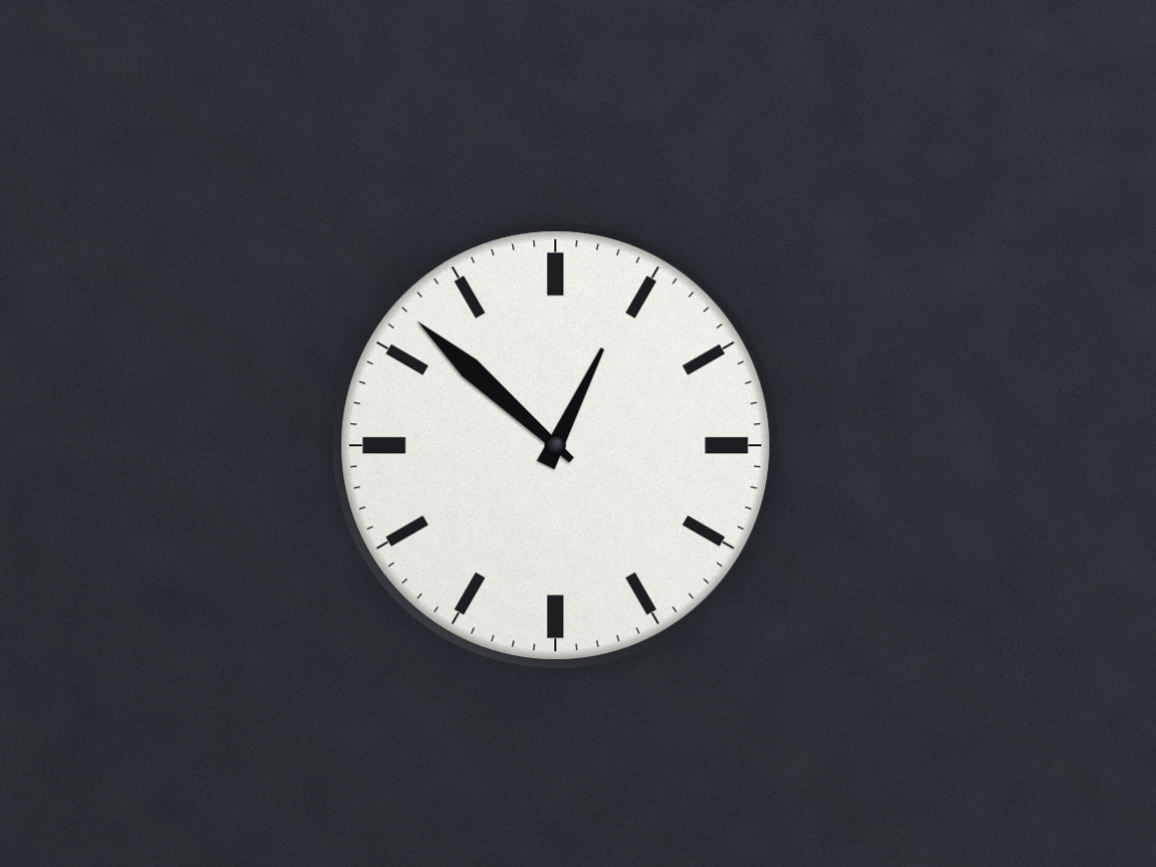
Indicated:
12,52
